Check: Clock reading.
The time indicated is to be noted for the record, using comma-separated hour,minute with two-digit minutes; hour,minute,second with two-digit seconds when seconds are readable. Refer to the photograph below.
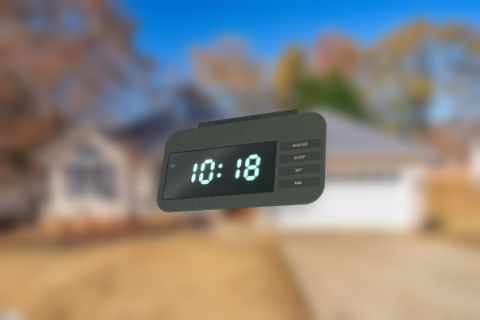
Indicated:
10,18
